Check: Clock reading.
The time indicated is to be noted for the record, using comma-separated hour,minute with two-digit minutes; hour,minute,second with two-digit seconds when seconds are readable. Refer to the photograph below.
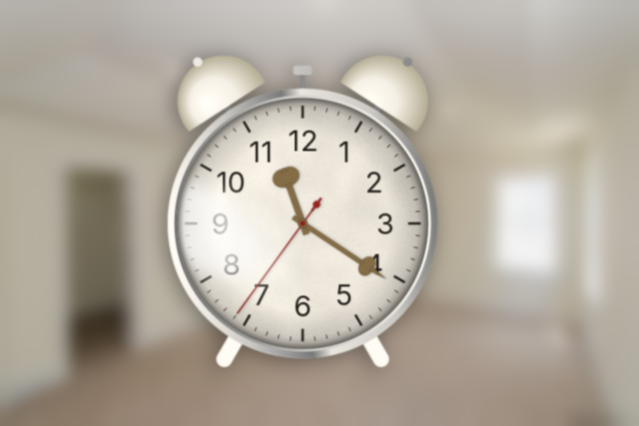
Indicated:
11,20,36
